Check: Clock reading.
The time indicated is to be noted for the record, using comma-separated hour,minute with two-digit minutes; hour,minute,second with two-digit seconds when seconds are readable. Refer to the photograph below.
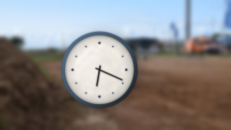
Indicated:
6,19
